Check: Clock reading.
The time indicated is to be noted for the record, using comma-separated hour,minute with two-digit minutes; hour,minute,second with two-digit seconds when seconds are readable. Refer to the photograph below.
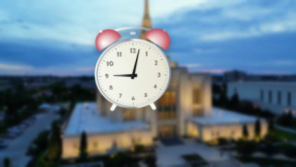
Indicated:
9,02
